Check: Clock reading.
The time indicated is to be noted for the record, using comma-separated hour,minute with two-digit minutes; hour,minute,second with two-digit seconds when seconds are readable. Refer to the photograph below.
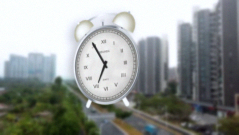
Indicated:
6,55
